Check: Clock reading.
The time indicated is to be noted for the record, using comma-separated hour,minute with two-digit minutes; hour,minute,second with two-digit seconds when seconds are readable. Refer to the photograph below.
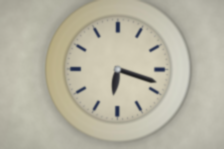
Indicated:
6,18
